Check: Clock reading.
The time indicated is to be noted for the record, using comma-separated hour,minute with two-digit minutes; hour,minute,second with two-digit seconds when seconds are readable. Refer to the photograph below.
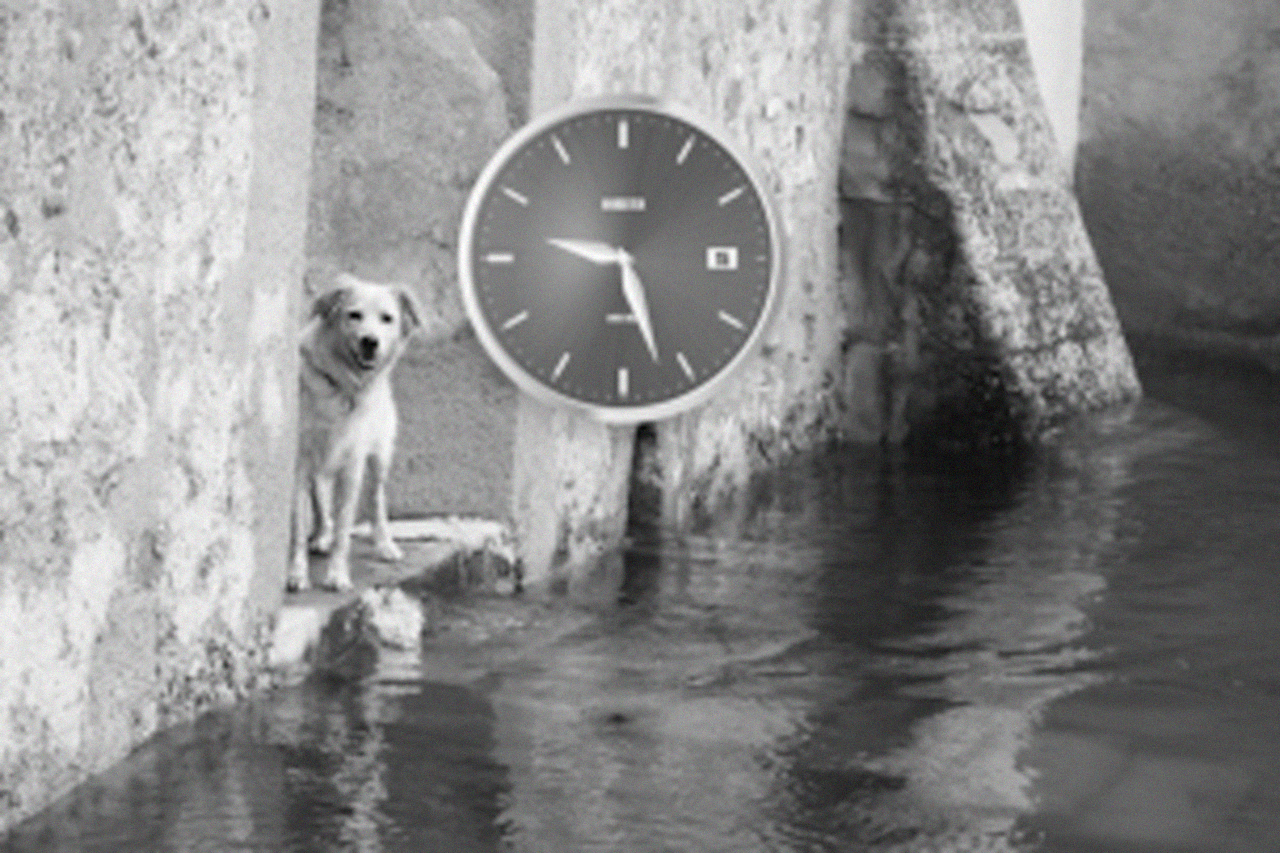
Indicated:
9,27
